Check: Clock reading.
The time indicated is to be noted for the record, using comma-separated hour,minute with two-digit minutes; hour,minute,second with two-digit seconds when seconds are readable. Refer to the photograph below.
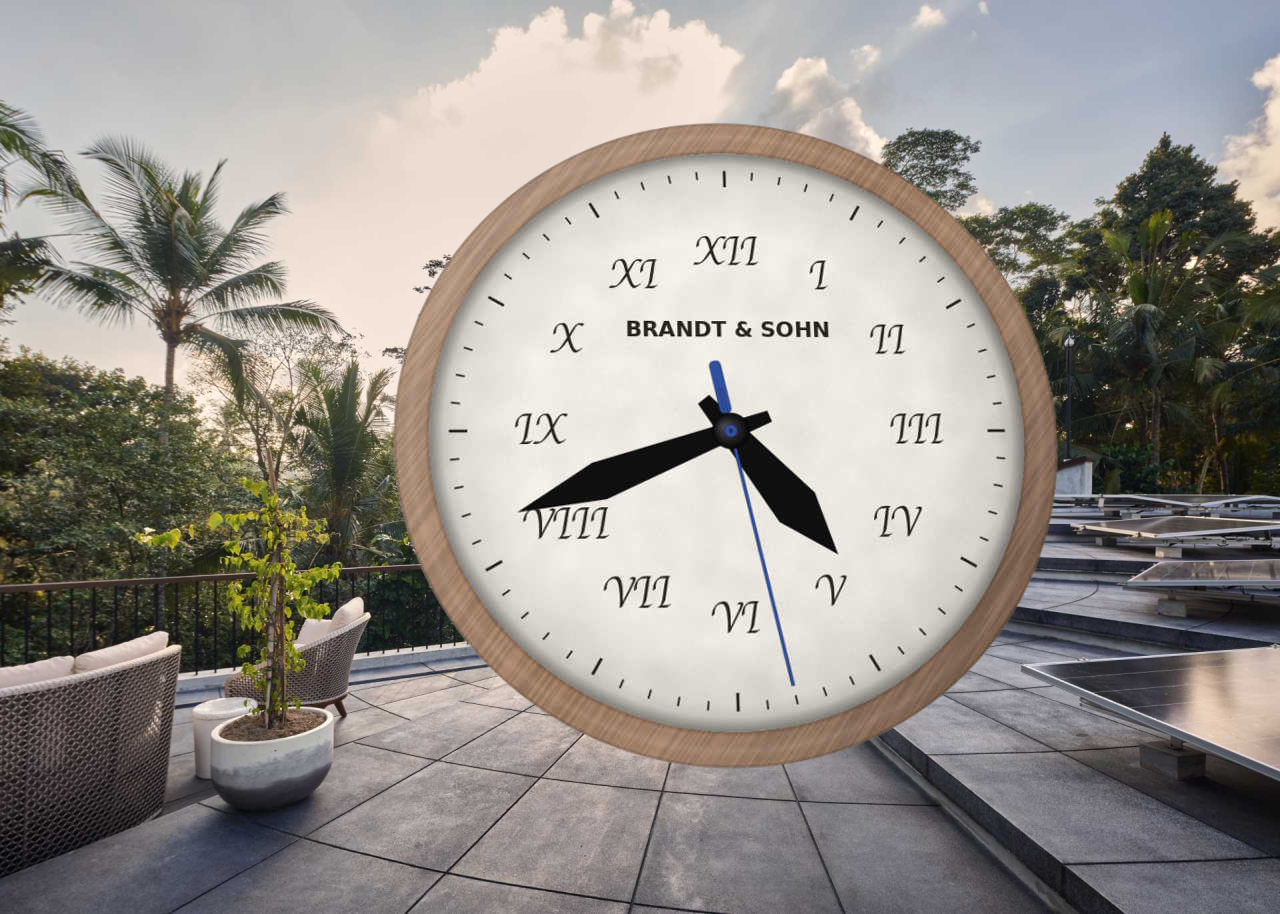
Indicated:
4,41,28
